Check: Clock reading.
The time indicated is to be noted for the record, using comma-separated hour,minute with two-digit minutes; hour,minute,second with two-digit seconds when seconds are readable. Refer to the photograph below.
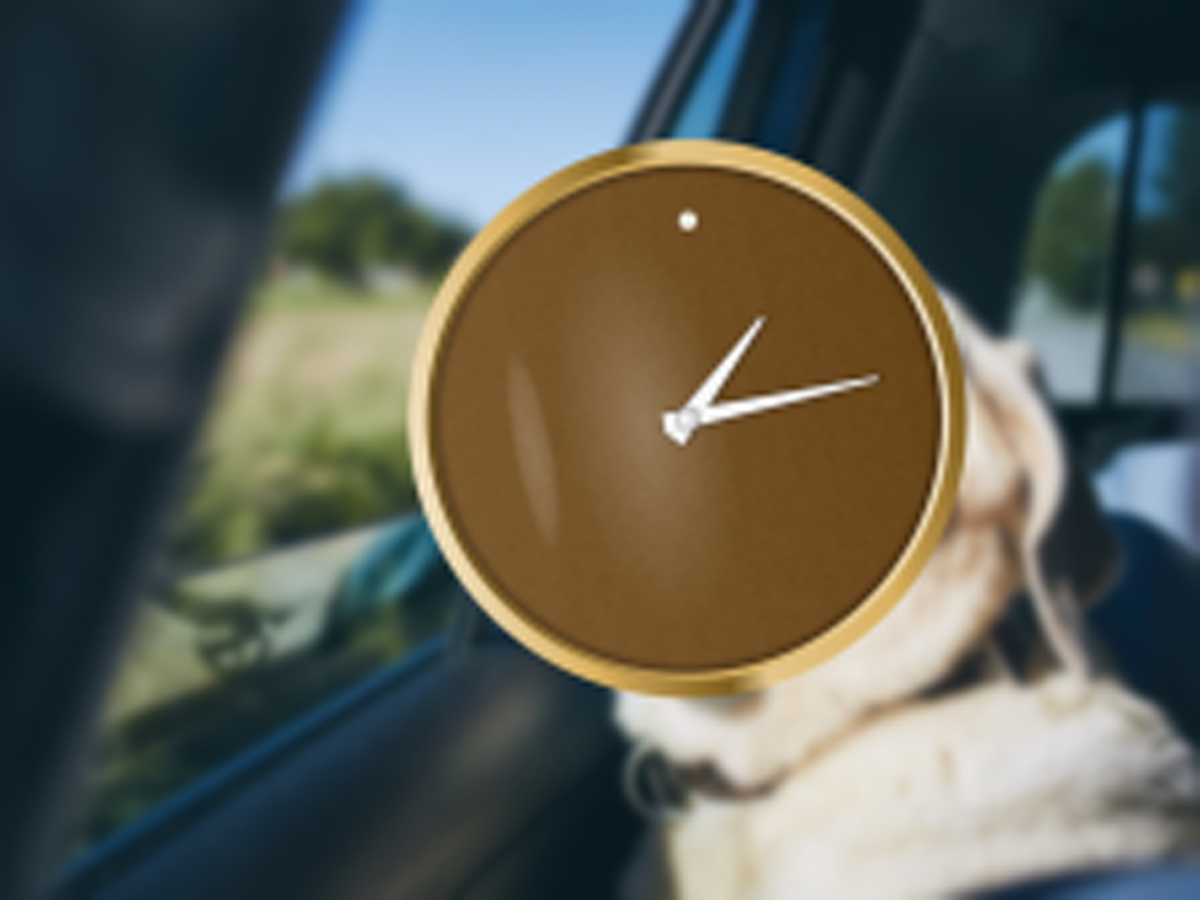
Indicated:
1,13
